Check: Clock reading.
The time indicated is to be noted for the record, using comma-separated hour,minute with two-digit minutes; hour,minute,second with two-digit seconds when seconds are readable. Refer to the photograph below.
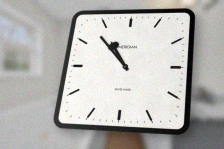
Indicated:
10,53
